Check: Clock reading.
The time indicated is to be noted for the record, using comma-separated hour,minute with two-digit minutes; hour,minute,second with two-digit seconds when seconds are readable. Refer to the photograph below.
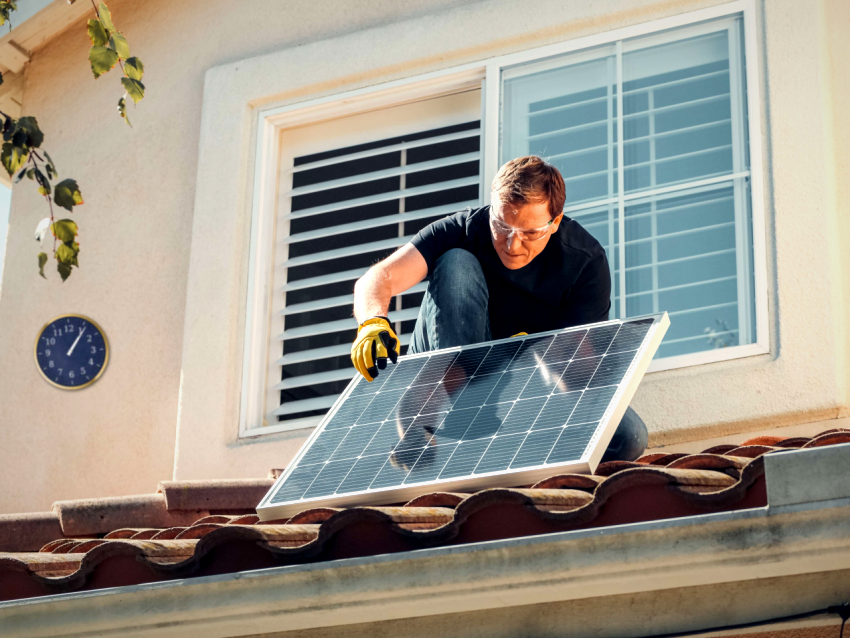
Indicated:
1,06
